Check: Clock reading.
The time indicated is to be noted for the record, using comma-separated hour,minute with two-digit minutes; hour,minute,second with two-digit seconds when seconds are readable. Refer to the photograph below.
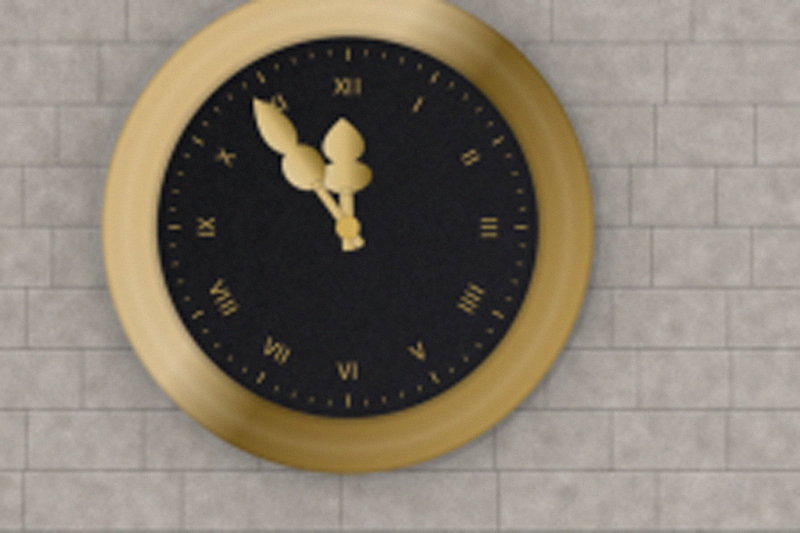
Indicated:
11,54
